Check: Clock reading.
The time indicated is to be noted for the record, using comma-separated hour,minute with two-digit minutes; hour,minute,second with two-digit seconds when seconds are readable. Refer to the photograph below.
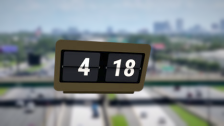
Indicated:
4,18
